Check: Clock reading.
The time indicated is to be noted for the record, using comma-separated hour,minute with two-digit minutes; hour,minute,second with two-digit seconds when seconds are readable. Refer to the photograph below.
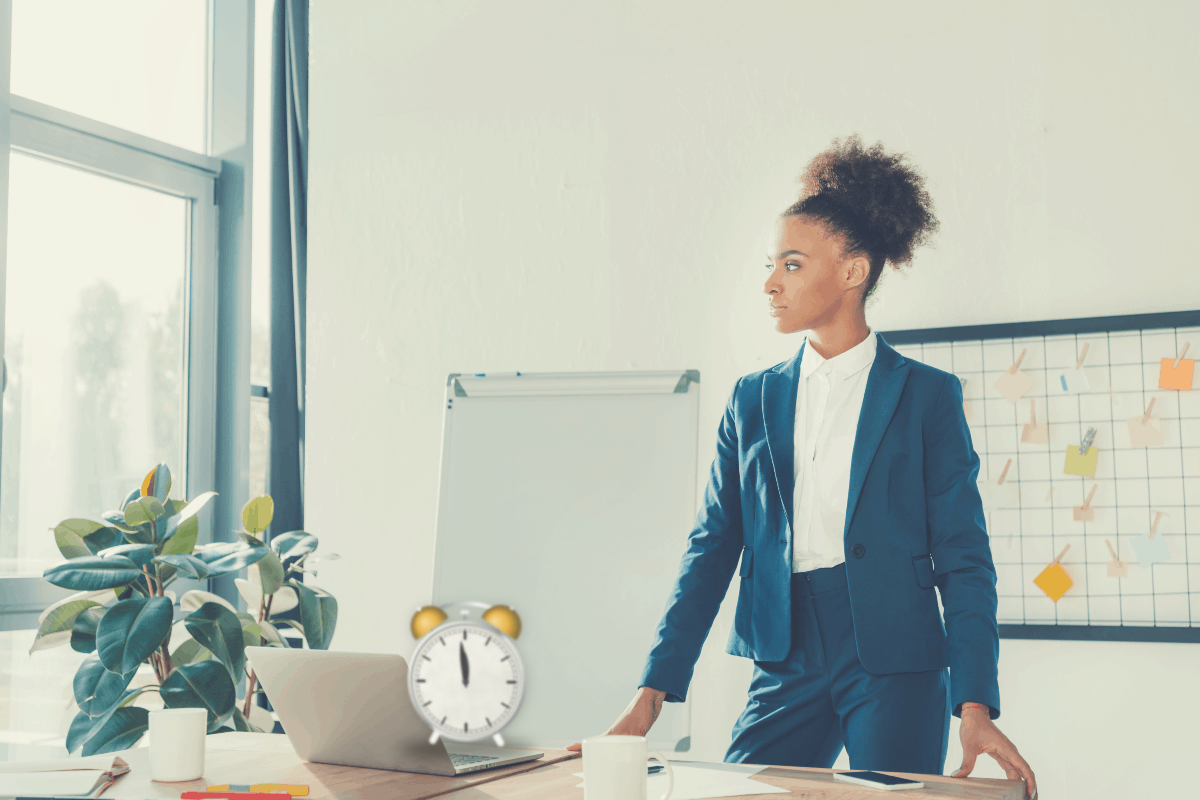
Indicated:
11,59
